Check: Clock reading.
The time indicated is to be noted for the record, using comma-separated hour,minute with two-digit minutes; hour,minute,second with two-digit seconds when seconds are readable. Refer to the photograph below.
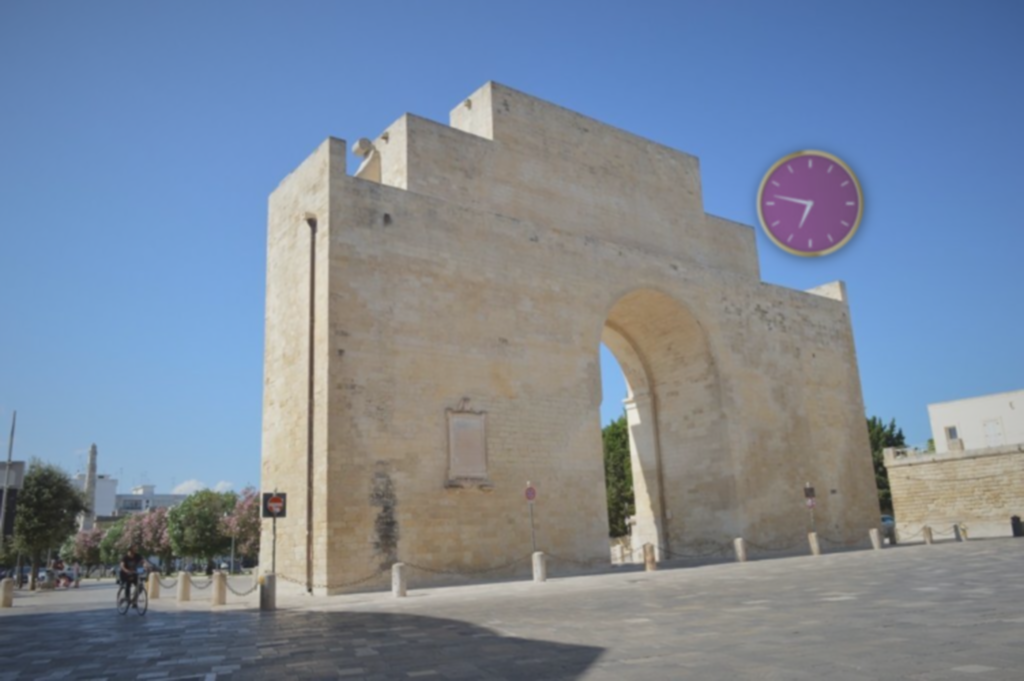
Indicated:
6,47
